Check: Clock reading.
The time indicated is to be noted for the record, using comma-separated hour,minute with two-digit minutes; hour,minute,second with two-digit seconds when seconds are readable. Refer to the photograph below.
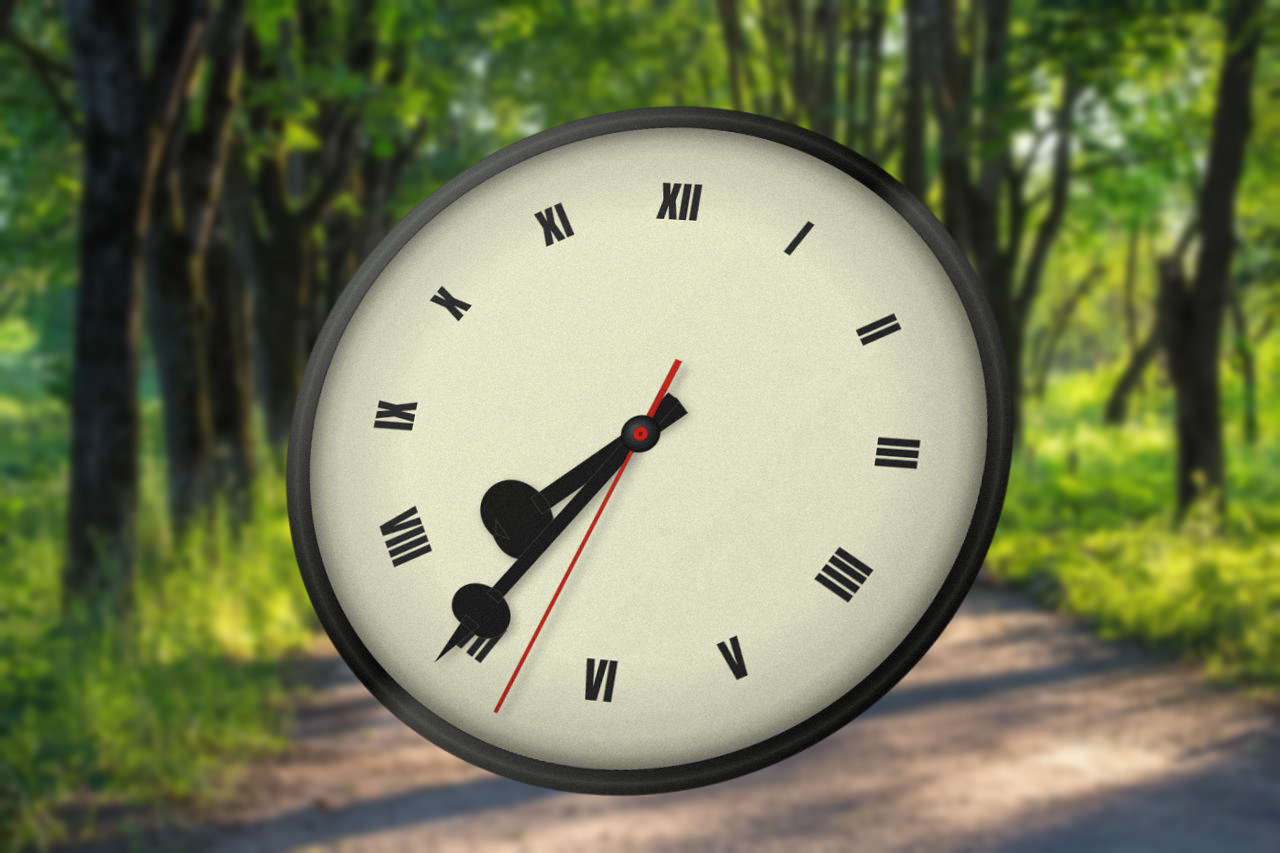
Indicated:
7,35,33
